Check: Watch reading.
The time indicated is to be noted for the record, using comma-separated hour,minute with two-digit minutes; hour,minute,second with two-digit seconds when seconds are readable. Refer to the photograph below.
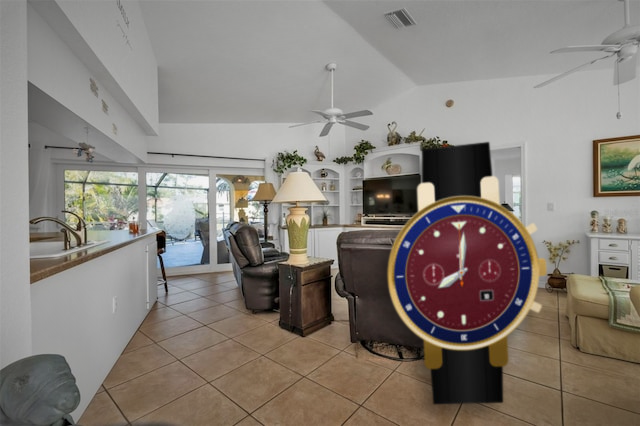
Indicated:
8,01
